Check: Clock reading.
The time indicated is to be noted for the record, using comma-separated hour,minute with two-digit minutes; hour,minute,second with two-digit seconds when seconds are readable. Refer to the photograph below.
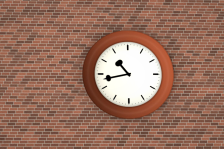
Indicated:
10,43
